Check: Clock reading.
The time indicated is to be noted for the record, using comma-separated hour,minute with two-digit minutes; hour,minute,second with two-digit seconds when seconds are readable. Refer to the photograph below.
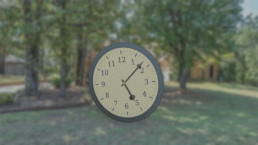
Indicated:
5,08
